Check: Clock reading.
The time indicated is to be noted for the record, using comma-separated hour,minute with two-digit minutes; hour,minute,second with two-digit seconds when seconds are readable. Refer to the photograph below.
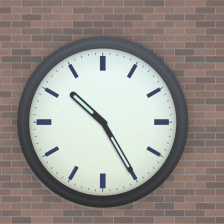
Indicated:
10,25
